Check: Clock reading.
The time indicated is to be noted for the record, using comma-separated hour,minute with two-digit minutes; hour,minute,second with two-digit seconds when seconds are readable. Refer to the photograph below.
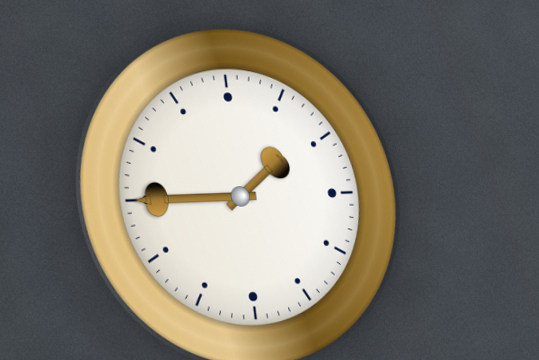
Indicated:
1,45
